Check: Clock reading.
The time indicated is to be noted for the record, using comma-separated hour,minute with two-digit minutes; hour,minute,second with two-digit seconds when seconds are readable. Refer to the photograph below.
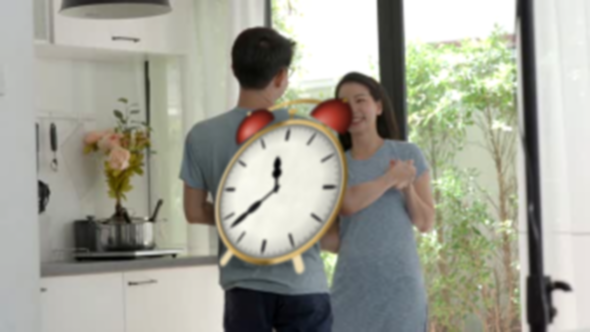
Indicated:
11,38
